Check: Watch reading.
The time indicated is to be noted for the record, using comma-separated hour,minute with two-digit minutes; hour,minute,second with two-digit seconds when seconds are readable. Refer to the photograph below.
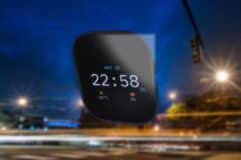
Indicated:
22,58
